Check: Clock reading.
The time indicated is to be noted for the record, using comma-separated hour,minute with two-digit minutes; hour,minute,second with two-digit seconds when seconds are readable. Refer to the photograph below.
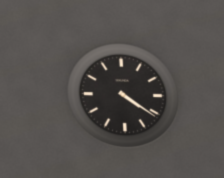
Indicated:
4,21
